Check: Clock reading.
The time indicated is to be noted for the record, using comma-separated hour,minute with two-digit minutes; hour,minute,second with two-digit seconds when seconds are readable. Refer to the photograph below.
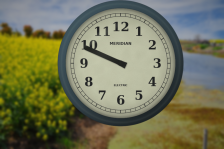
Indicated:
9,49
